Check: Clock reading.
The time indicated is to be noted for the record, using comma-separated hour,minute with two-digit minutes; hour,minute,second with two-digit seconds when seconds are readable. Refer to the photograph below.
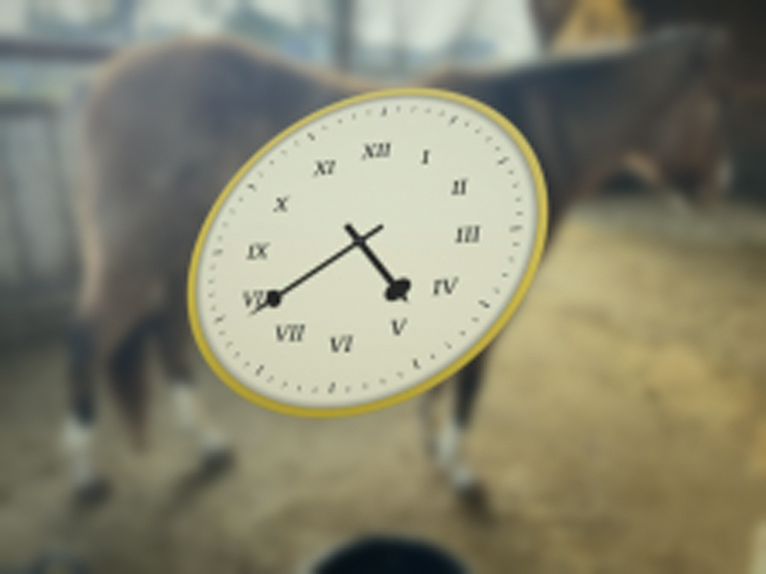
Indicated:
4,39
